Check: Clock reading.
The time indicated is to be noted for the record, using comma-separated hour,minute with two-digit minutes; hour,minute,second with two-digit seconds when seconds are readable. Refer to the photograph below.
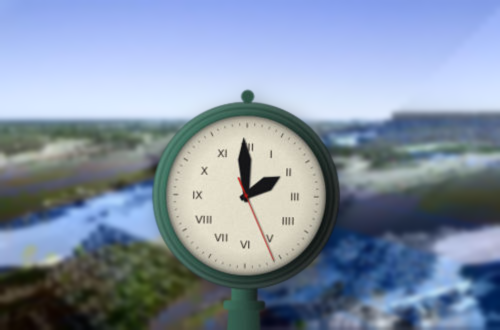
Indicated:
1,59,26
